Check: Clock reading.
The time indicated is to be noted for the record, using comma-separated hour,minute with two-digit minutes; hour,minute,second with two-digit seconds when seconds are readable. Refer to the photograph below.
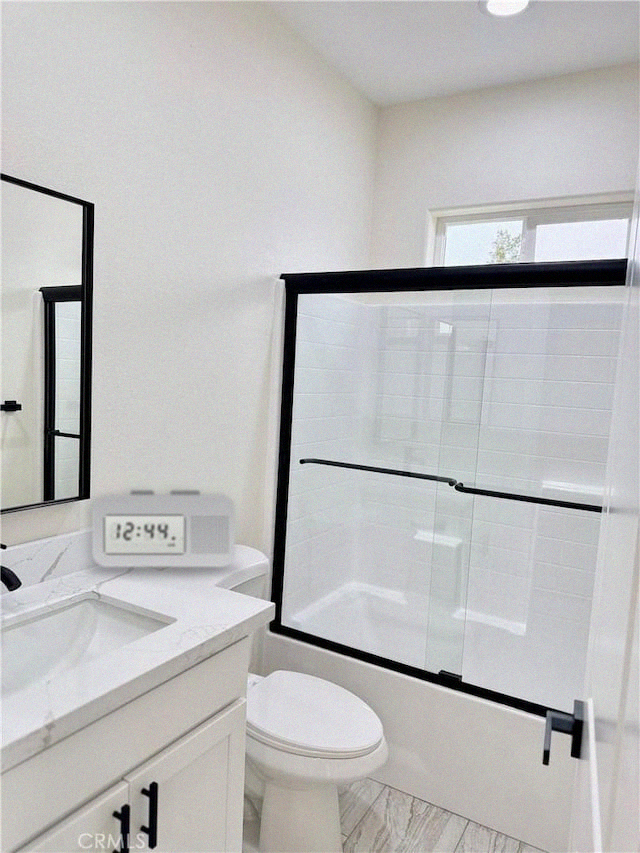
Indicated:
12,44
